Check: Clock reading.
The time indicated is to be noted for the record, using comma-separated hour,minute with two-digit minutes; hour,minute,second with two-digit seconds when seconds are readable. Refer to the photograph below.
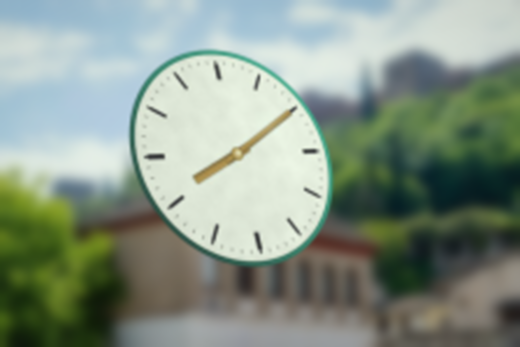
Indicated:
8,10
